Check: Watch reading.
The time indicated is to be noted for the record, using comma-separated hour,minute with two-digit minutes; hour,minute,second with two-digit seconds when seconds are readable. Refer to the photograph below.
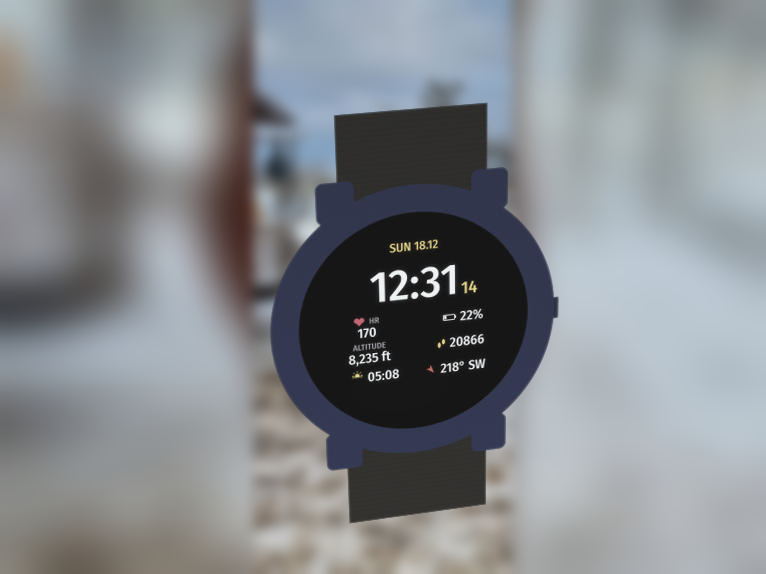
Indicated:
12,31,14
